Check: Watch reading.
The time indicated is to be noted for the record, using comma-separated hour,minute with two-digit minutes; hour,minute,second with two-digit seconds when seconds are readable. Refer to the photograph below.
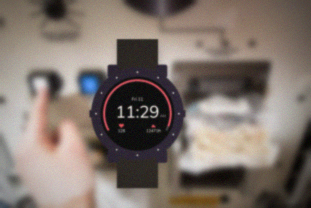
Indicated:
11,29
